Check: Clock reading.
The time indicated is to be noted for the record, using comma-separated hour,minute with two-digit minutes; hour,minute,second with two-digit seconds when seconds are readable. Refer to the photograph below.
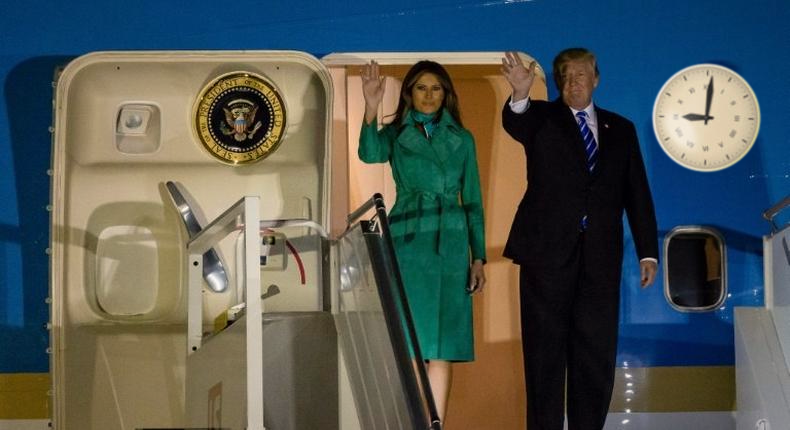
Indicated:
9,01
